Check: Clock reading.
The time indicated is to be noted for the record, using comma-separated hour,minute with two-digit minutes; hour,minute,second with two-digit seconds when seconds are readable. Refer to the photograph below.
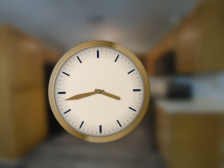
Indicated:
3,43
